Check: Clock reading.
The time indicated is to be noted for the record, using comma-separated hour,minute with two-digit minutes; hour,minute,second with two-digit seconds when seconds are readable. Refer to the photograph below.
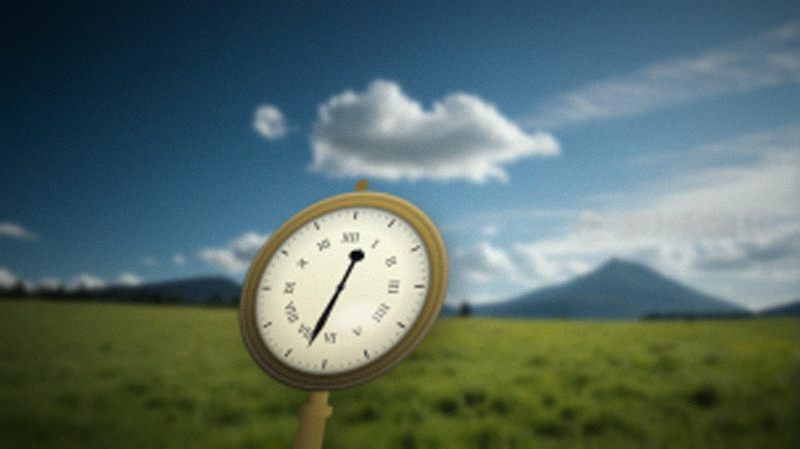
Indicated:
12,33
